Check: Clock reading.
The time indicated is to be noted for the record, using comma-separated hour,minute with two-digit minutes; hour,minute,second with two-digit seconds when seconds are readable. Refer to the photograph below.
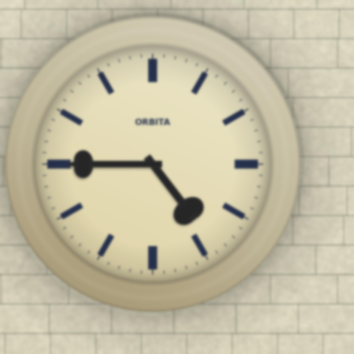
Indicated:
4,45
